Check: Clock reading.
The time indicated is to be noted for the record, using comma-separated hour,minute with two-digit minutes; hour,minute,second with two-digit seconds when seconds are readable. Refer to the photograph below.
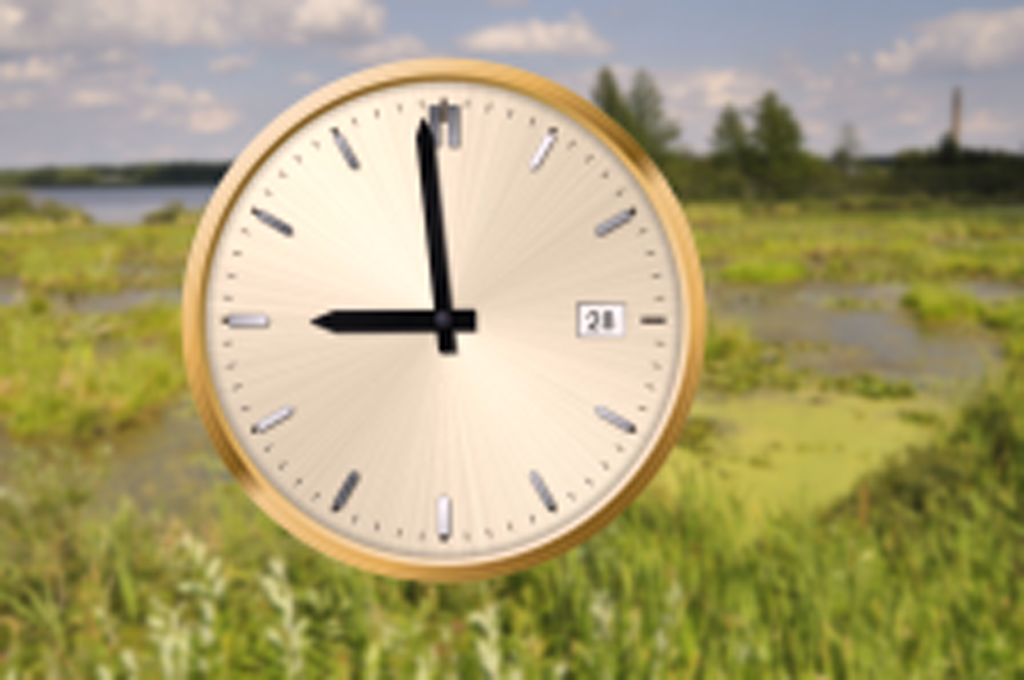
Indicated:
8,59
